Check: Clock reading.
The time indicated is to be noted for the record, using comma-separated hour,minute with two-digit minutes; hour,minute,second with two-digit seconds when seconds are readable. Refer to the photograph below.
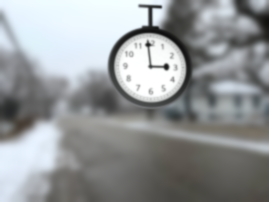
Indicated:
2,59
